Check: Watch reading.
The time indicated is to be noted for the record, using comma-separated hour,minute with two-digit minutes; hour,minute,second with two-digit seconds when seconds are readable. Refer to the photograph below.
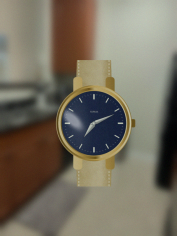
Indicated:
7,11
